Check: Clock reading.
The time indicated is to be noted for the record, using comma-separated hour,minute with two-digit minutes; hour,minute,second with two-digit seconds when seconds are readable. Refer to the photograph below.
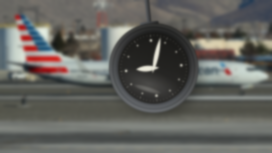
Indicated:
9,03
